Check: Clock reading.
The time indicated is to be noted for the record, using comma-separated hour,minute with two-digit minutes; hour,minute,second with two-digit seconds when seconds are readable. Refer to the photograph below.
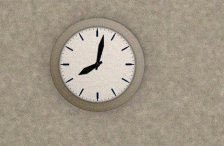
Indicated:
8,02
